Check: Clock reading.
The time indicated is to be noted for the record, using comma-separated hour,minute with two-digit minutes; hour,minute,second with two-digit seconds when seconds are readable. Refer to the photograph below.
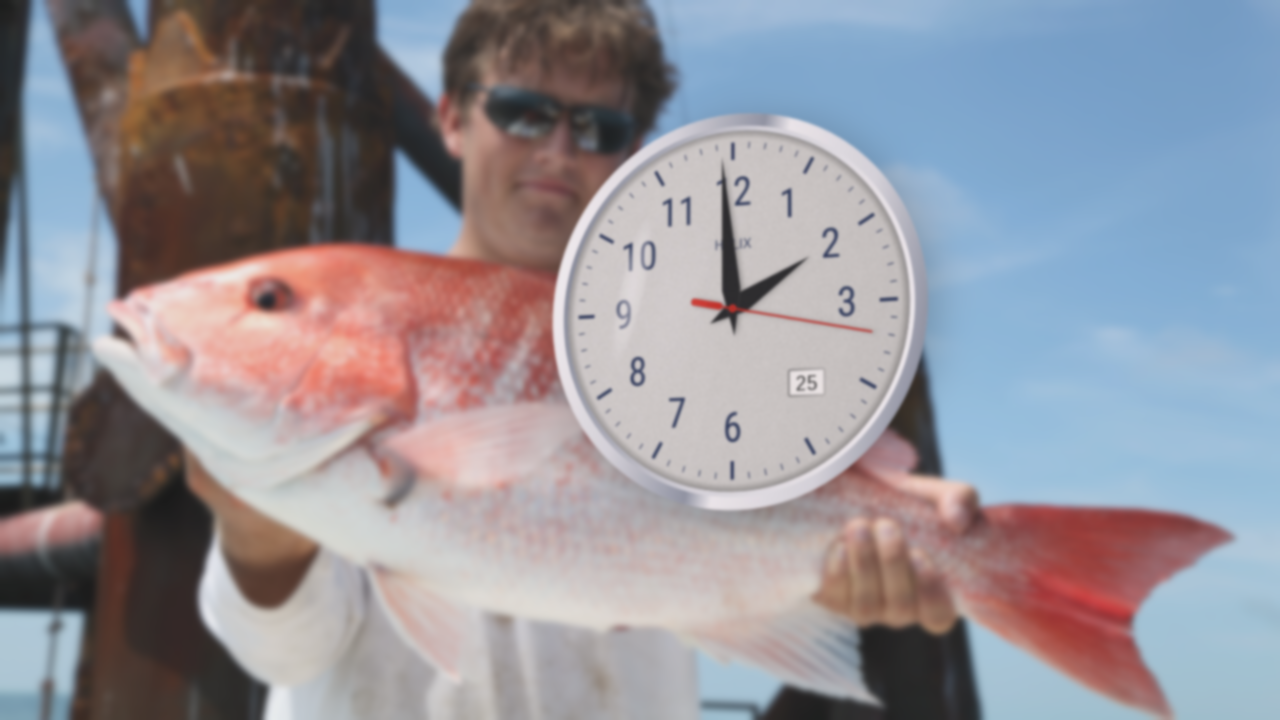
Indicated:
1,59,17
